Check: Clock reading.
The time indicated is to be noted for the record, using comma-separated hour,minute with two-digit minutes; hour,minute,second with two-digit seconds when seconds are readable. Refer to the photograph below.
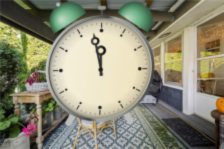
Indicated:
11,58
